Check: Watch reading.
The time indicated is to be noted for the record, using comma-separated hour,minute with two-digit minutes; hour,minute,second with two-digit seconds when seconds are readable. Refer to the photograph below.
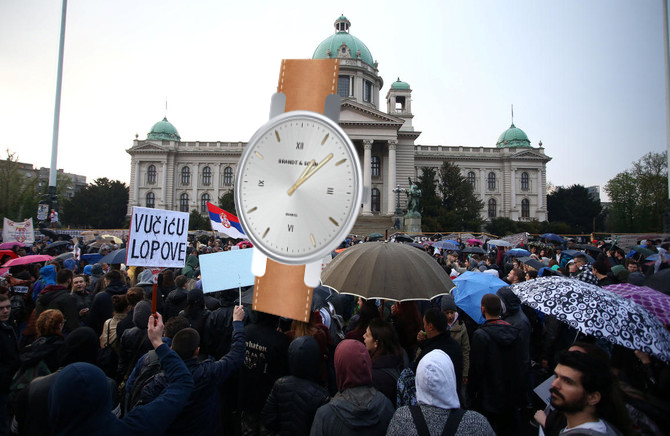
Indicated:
1,08
